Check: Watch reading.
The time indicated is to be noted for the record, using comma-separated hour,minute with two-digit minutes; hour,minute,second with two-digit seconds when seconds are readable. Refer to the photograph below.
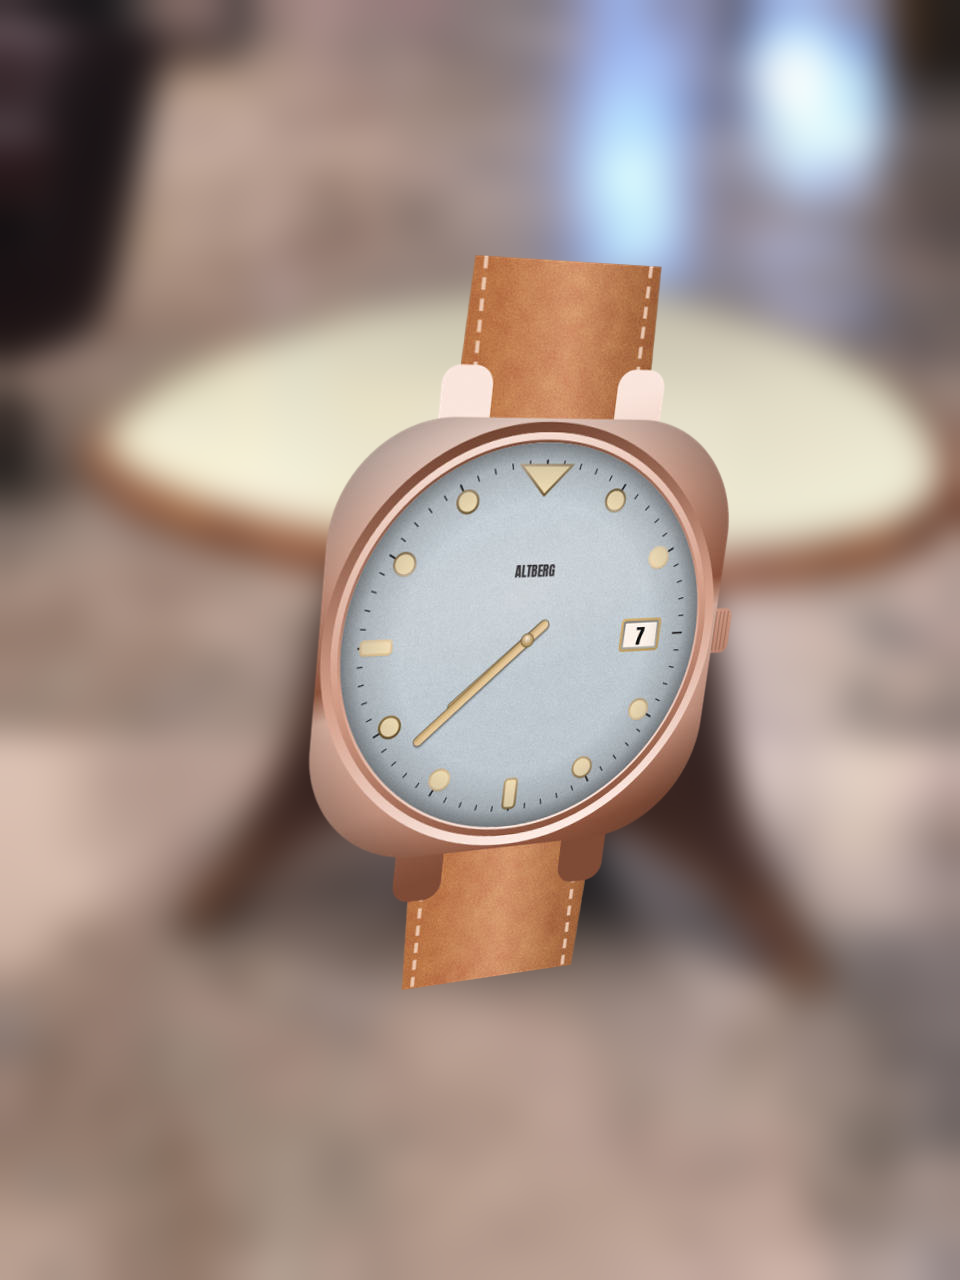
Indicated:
7,38
